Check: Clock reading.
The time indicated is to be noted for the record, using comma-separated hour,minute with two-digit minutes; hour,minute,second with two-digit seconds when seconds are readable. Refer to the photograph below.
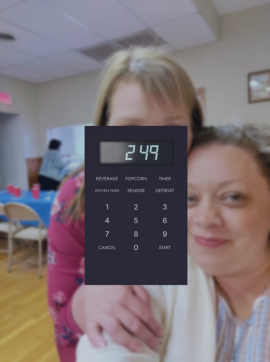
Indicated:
2,49
